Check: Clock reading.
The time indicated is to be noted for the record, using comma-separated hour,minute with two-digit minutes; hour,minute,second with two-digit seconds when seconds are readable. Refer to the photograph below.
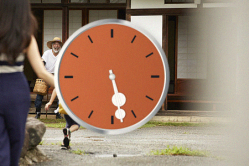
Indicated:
5,28
